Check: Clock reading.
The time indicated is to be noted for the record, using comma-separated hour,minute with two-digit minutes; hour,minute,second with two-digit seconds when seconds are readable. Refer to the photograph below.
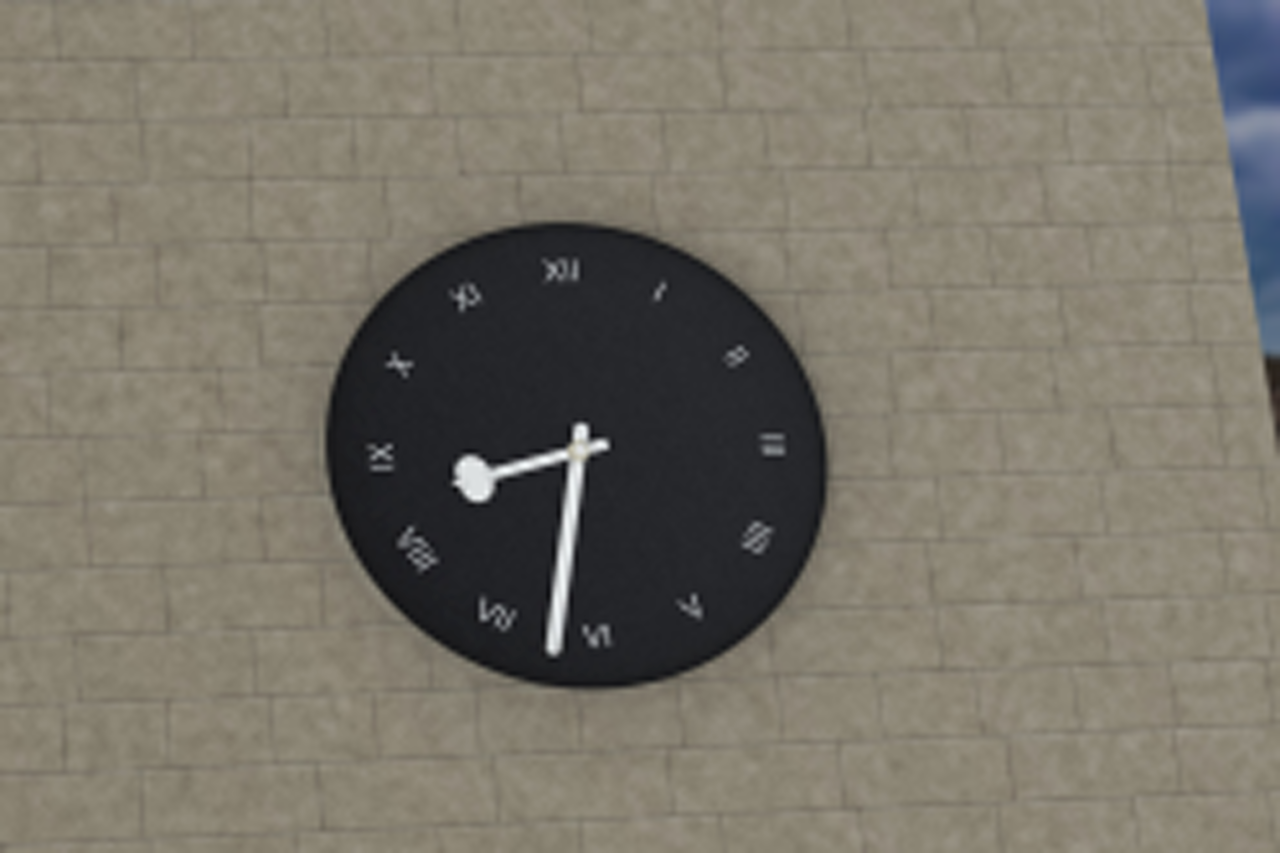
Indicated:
8,32
